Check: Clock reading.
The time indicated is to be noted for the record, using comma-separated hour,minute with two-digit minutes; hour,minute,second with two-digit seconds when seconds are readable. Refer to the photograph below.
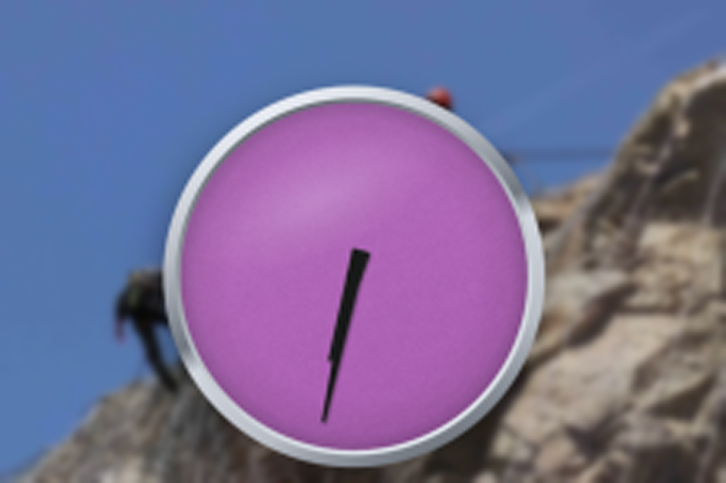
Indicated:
6,32
